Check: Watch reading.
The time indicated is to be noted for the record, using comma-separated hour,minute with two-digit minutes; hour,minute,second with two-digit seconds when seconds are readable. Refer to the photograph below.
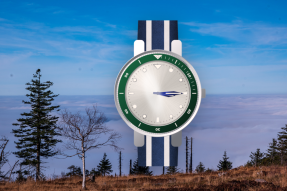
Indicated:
3,15
